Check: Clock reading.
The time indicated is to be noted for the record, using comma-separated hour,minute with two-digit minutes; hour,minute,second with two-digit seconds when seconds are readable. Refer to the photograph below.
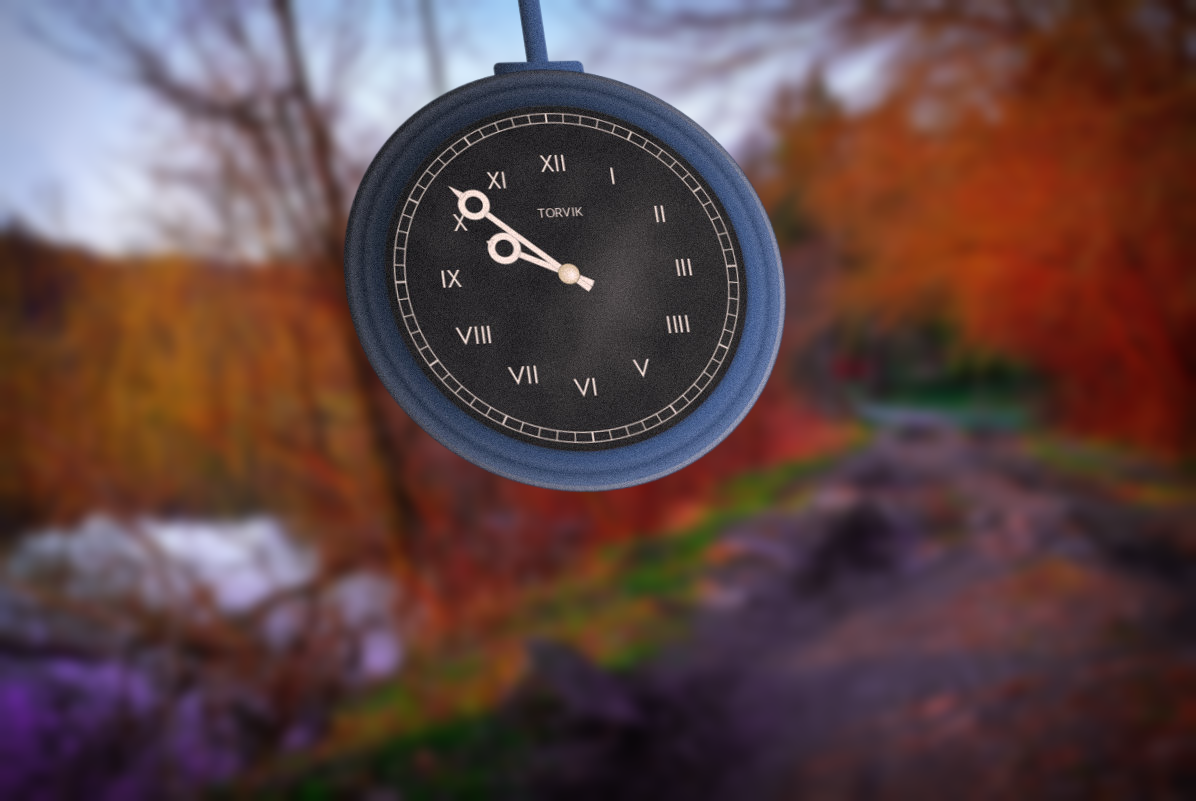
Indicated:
9,52
